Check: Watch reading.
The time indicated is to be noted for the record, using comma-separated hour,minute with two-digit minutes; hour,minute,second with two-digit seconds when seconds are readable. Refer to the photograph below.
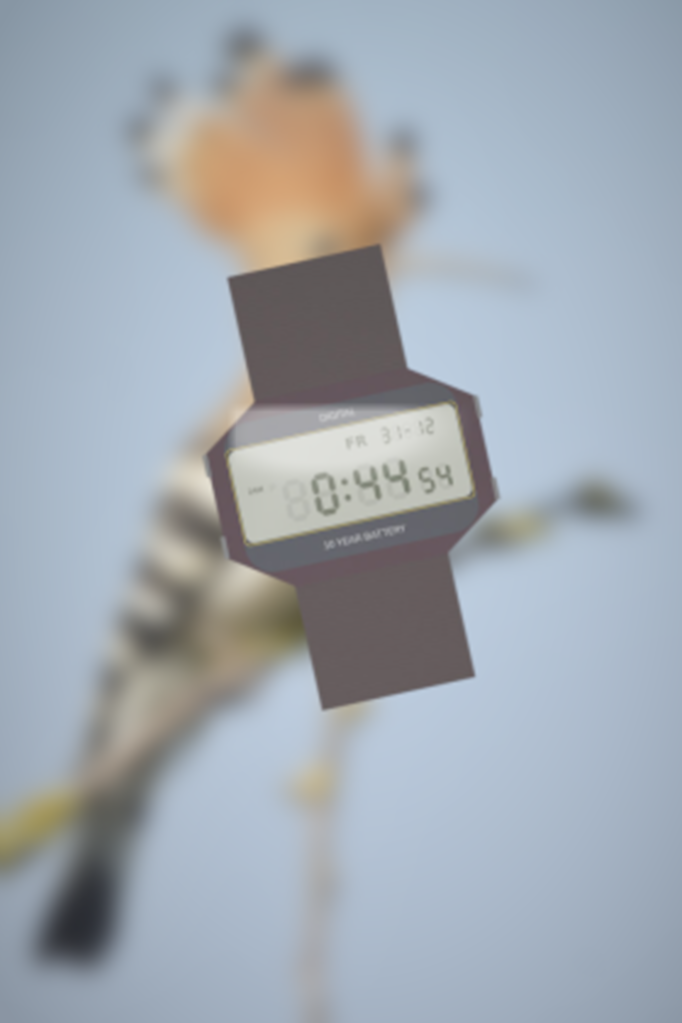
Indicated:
0,44,54
